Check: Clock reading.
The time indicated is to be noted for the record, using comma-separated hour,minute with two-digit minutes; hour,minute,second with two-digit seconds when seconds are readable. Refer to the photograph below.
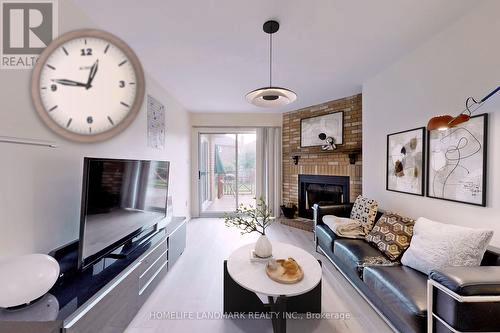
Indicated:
12,47
